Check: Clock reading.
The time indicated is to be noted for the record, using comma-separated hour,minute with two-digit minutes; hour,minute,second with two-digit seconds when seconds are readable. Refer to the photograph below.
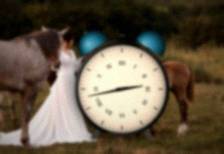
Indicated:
2,43
